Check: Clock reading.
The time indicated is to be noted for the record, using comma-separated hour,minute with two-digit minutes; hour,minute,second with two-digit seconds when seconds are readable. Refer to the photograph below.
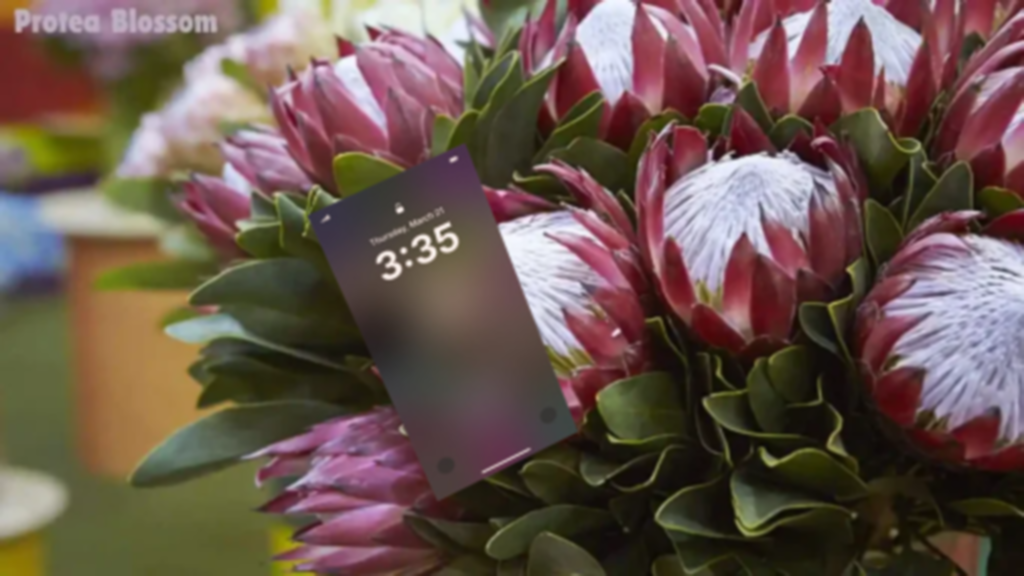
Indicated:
3,35
